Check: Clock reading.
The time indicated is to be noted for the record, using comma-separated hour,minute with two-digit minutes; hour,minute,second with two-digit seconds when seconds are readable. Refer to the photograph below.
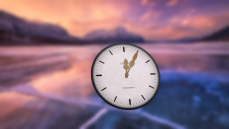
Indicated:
12,05
